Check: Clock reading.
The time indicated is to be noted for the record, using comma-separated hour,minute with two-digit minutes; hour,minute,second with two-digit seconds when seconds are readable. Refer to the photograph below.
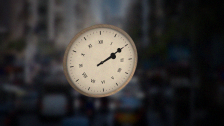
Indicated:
2,10
